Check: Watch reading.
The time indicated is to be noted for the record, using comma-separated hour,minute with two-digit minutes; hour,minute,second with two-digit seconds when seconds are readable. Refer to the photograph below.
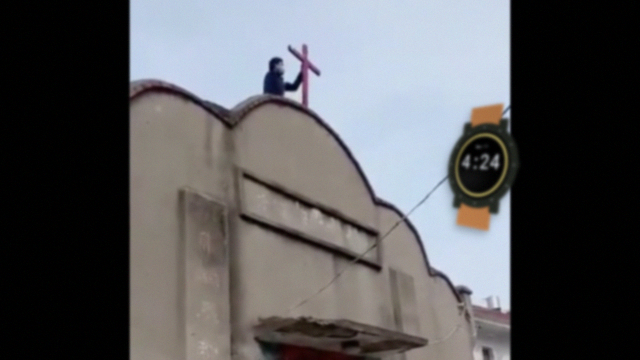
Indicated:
4,24
